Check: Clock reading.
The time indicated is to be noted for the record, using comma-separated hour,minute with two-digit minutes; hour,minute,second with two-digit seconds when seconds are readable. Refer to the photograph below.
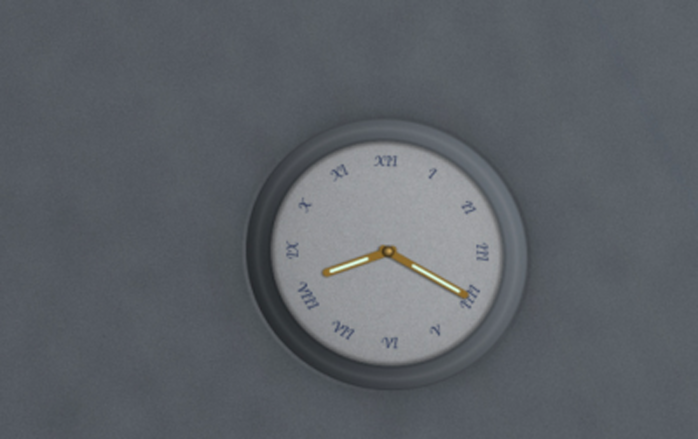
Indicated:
8,20
